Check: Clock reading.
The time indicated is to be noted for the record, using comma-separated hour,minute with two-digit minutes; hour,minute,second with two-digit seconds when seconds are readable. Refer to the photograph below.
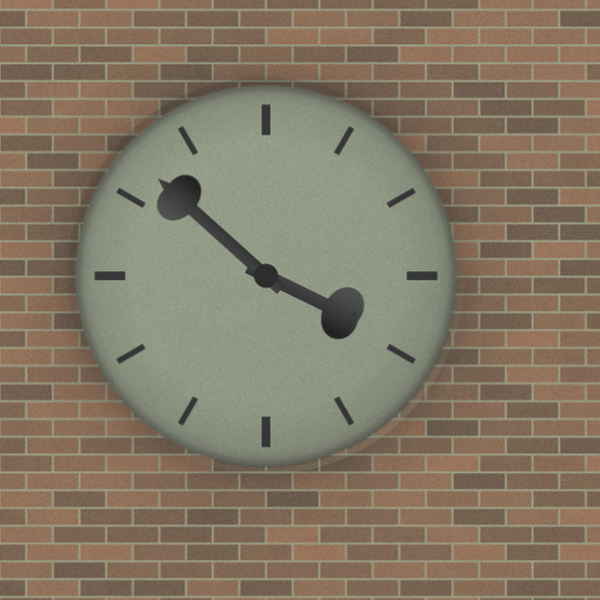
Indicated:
3,52
